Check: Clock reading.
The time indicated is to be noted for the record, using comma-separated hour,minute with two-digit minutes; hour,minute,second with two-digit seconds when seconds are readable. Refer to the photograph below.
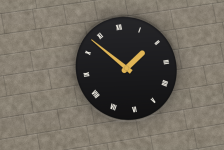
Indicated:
1,53
